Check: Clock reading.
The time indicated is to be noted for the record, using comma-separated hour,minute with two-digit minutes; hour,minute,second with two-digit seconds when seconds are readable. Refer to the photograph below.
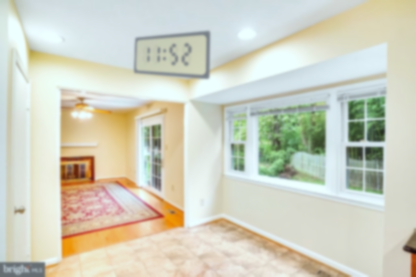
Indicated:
11,52
